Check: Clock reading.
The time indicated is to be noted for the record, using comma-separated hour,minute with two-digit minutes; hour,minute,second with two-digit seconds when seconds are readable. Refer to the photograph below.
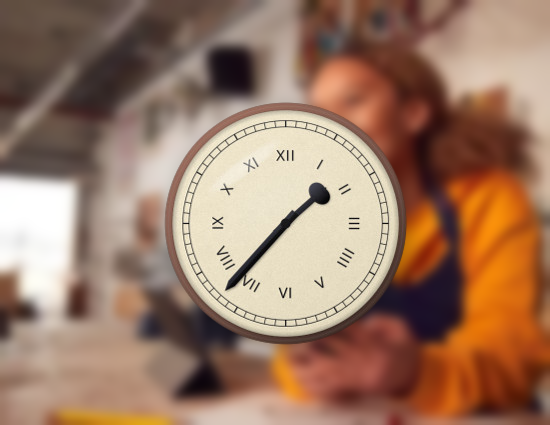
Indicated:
1,37
